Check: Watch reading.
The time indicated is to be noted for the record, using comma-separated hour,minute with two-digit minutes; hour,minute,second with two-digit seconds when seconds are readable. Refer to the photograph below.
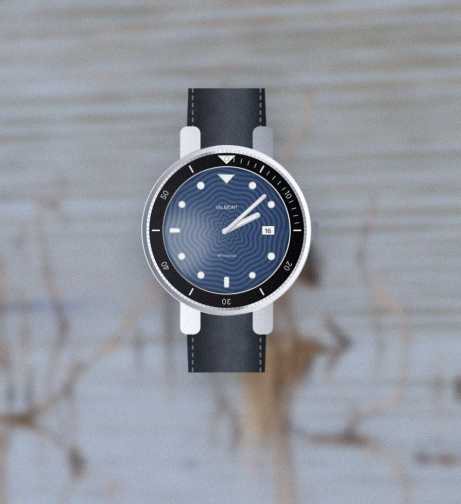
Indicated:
2,08
